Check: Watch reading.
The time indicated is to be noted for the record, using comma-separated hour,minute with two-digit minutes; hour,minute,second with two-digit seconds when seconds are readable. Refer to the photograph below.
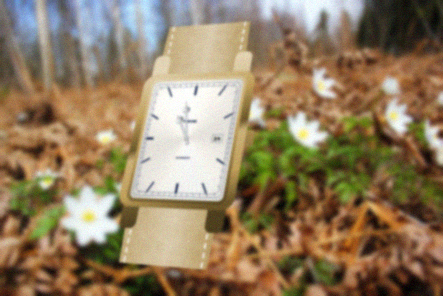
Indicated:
10,58
